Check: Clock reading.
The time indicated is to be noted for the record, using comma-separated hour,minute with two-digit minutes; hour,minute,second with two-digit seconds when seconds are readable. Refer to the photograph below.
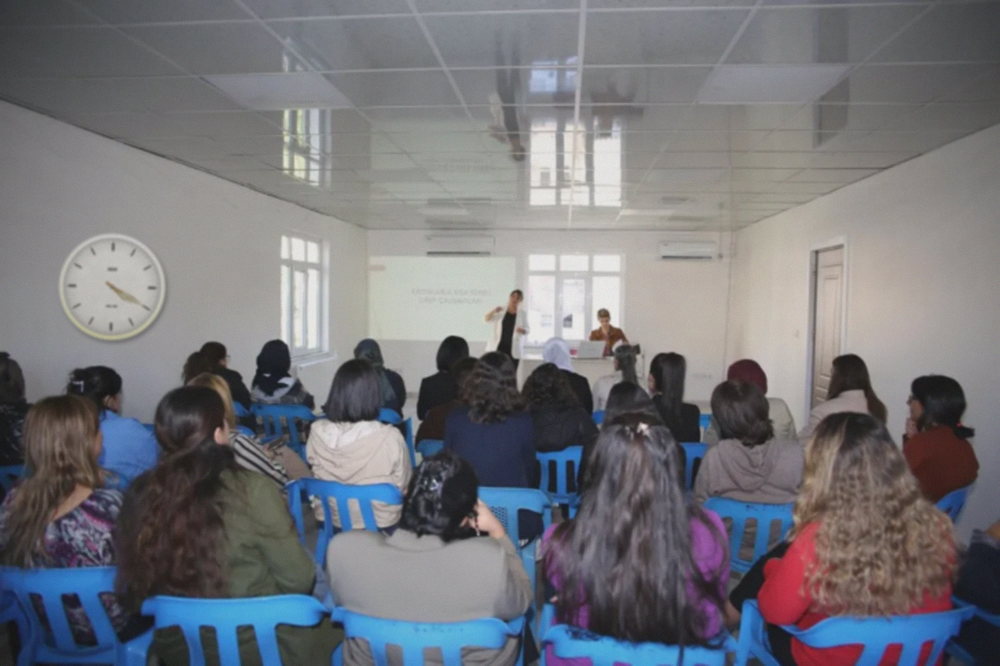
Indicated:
4,20
